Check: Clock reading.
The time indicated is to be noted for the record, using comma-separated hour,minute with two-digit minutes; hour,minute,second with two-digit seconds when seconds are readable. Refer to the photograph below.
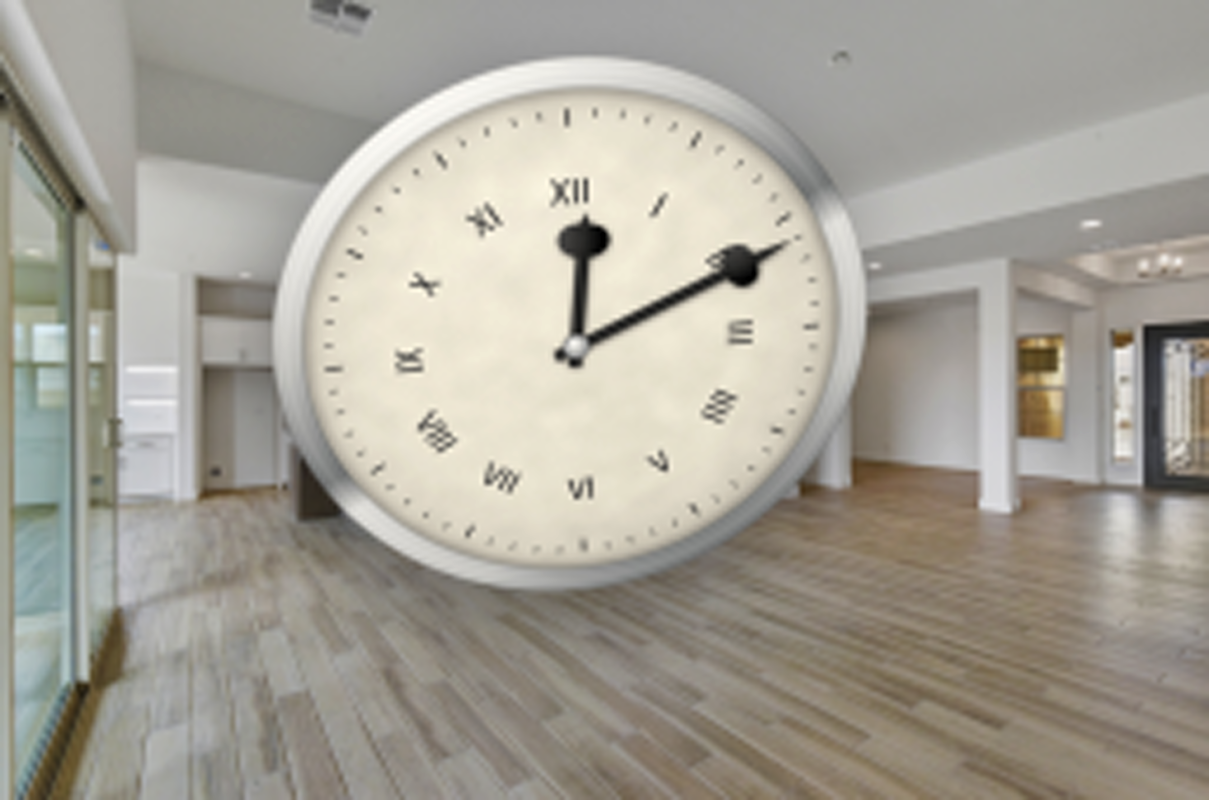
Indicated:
12,11
